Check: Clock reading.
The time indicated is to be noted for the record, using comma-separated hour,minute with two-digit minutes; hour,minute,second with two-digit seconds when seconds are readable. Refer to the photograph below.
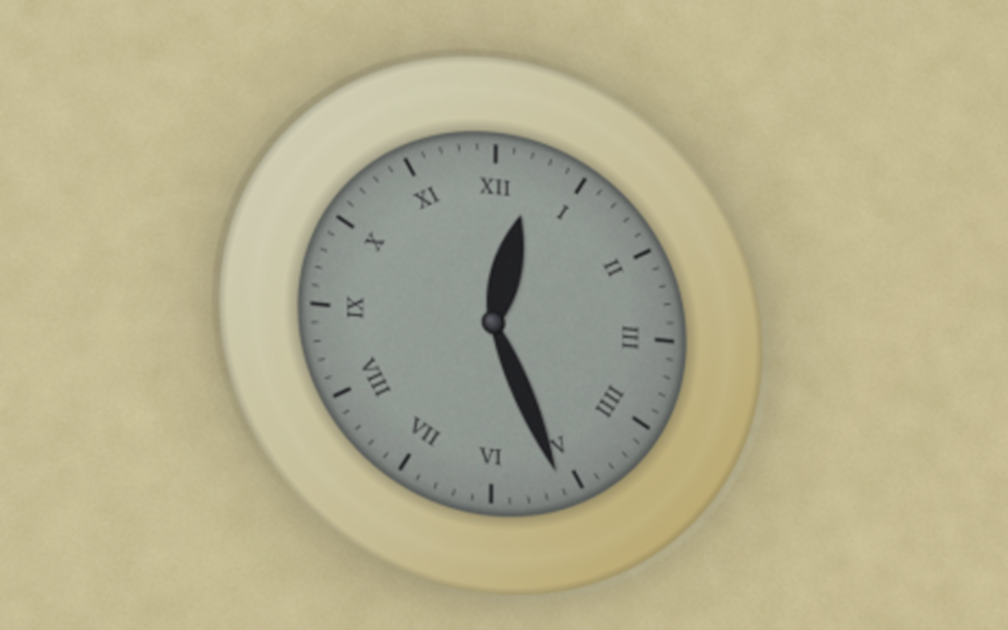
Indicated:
12,26
